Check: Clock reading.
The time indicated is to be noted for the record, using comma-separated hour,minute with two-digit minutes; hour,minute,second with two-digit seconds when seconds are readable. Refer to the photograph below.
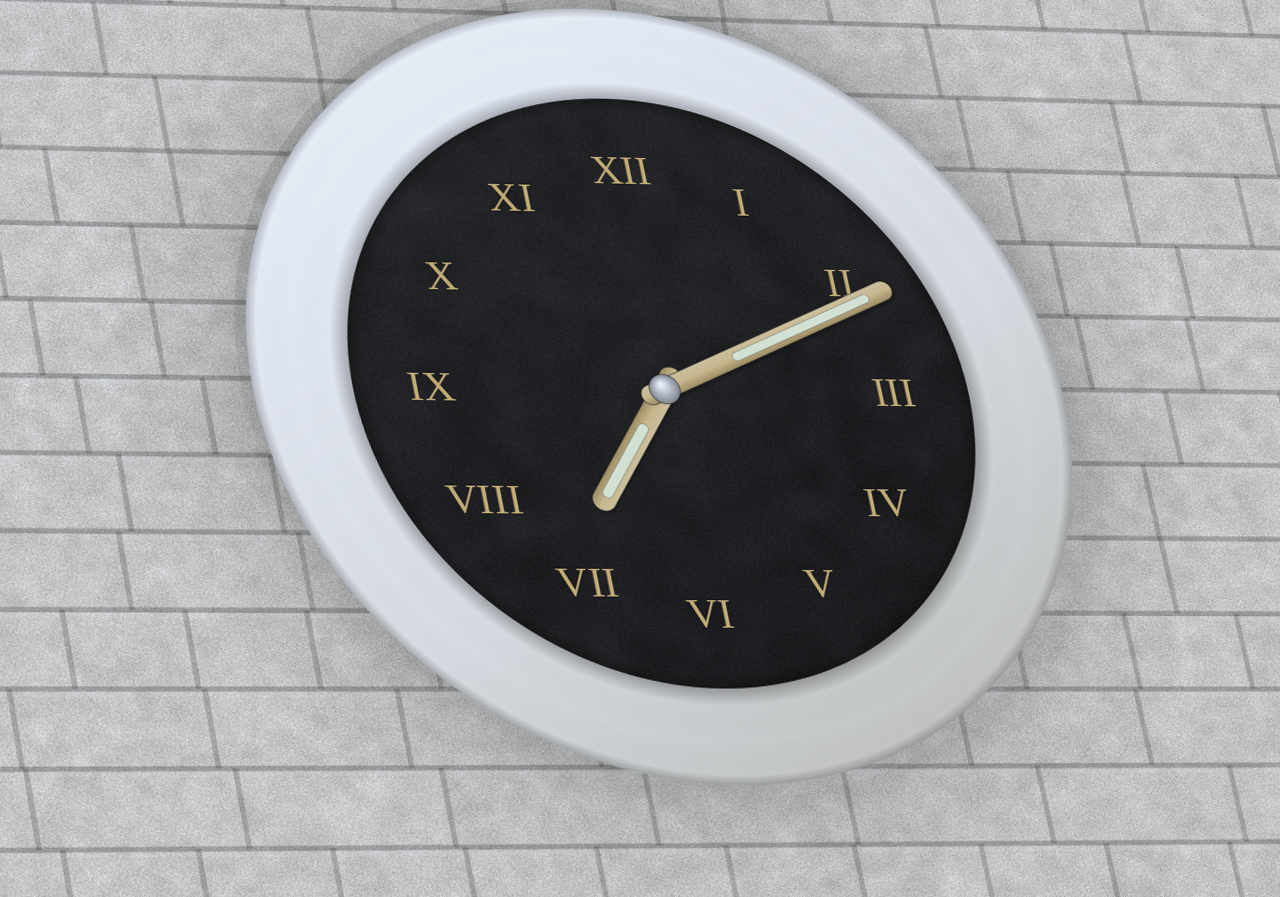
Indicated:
7,11
